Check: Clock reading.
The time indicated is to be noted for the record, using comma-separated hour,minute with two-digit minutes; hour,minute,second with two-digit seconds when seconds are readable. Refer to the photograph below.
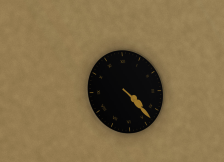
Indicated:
4,23
